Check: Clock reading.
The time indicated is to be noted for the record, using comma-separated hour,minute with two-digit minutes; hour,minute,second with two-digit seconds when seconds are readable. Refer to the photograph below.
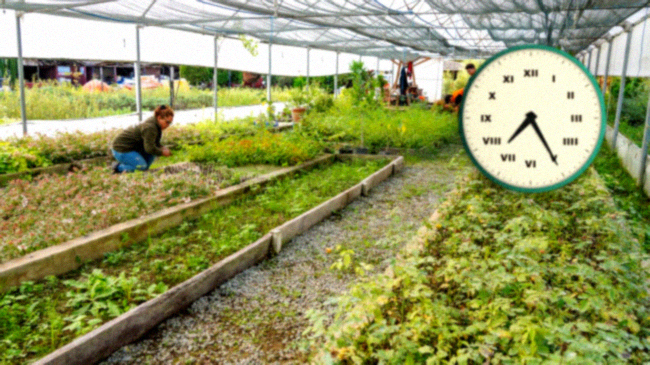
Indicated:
7,25
